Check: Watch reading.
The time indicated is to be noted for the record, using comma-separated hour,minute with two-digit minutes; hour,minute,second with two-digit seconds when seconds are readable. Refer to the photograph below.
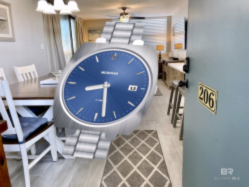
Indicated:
8,28
